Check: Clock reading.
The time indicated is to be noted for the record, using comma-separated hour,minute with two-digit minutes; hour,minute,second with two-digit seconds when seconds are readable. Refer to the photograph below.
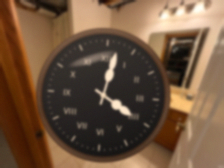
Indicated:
4,02
